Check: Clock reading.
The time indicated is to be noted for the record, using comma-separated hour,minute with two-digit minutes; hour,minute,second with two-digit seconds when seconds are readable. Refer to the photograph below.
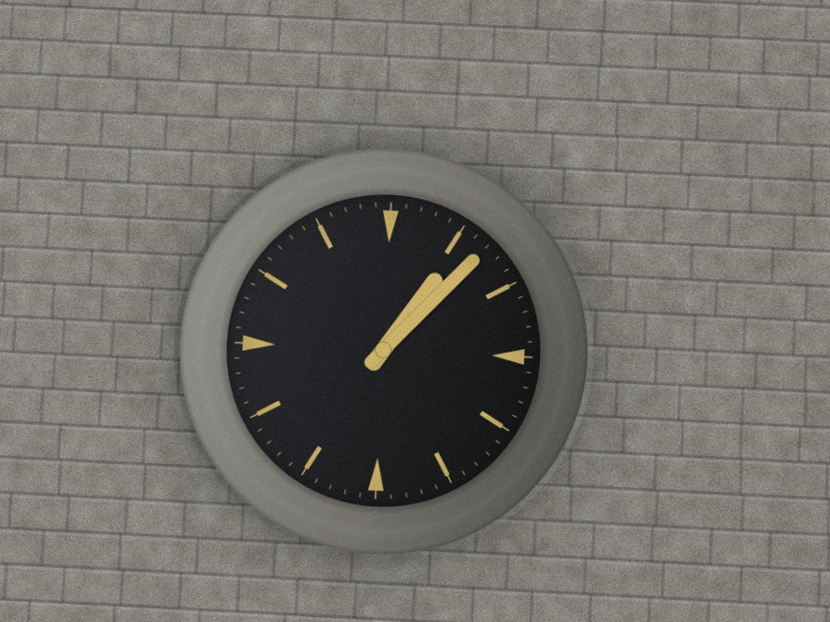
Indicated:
1,07
